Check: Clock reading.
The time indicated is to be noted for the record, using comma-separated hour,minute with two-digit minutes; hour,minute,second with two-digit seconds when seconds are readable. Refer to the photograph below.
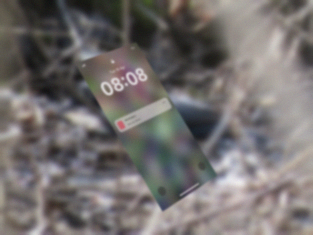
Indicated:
8,08
